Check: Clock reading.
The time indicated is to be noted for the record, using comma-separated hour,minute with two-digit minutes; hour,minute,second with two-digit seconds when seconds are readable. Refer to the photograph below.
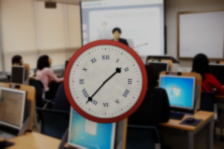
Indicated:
1,37
